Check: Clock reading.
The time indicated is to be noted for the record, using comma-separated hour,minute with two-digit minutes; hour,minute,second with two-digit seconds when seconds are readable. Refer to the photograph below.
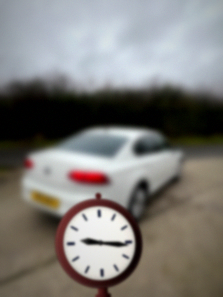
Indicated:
9,16
